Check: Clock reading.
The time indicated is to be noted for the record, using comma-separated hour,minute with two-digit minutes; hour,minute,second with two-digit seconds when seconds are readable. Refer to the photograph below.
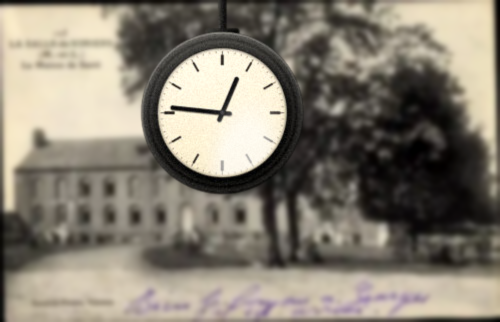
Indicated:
12,46
